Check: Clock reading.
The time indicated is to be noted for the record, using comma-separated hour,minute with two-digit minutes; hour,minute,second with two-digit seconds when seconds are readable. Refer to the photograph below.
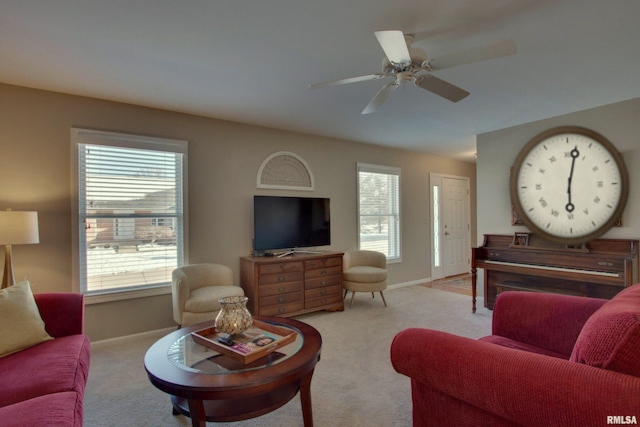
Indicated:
6,02
